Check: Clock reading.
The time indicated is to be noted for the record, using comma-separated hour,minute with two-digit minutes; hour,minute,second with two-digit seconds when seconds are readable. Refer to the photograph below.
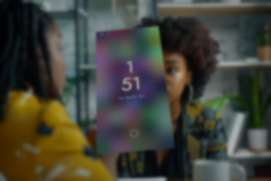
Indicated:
1,51
